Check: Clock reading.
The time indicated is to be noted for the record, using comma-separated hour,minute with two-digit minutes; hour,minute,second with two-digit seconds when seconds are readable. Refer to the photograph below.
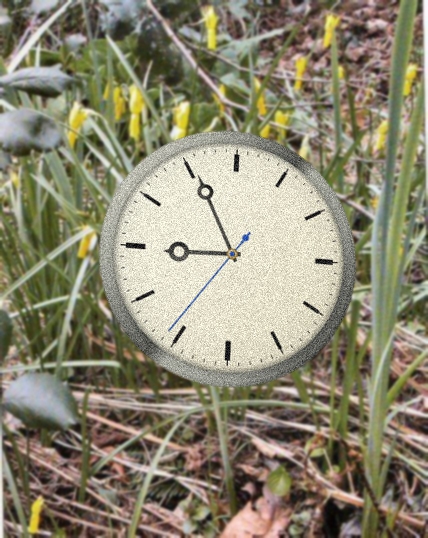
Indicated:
8,55,36
